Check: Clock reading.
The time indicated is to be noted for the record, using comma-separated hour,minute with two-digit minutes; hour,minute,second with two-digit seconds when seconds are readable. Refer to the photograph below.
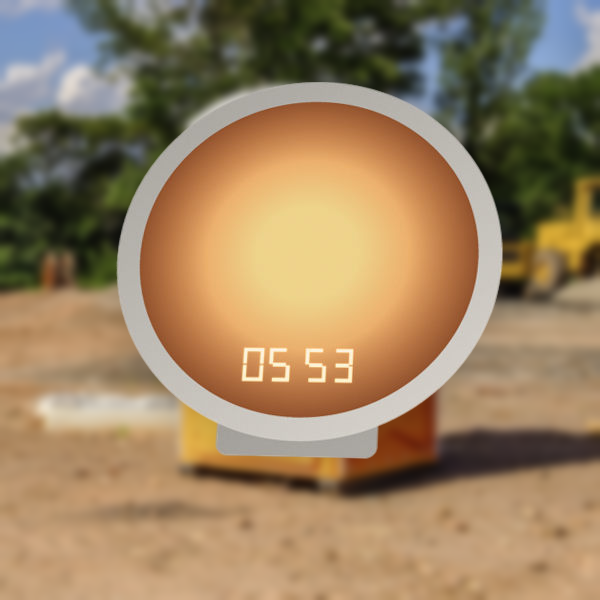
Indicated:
5,53
